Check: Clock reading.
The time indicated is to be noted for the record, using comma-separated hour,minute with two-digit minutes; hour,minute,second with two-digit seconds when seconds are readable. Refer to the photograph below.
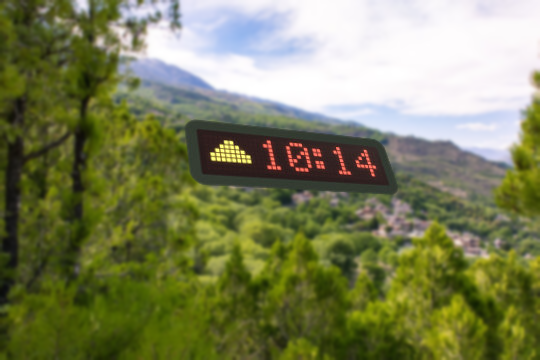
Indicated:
10,14
